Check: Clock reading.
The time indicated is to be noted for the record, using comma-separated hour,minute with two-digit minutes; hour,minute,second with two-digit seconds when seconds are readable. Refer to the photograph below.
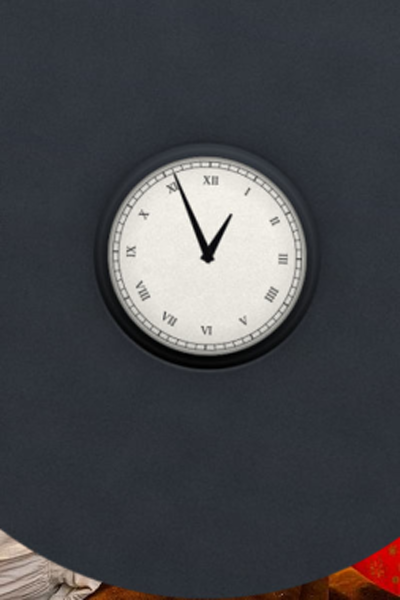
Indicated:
12,56
